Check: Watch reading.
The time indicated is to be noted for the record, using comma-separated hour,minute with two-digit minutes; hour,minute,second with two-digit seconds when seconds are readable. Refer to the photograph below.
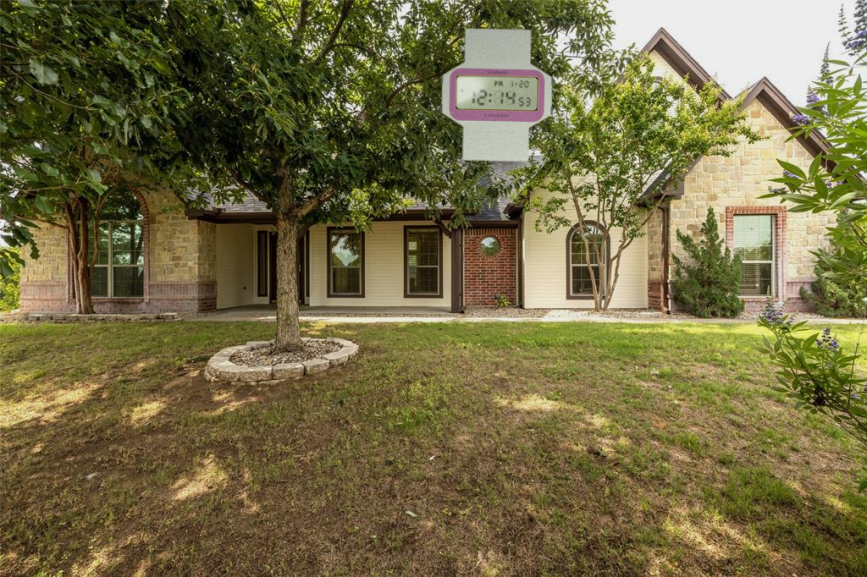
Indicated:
12,14,53
